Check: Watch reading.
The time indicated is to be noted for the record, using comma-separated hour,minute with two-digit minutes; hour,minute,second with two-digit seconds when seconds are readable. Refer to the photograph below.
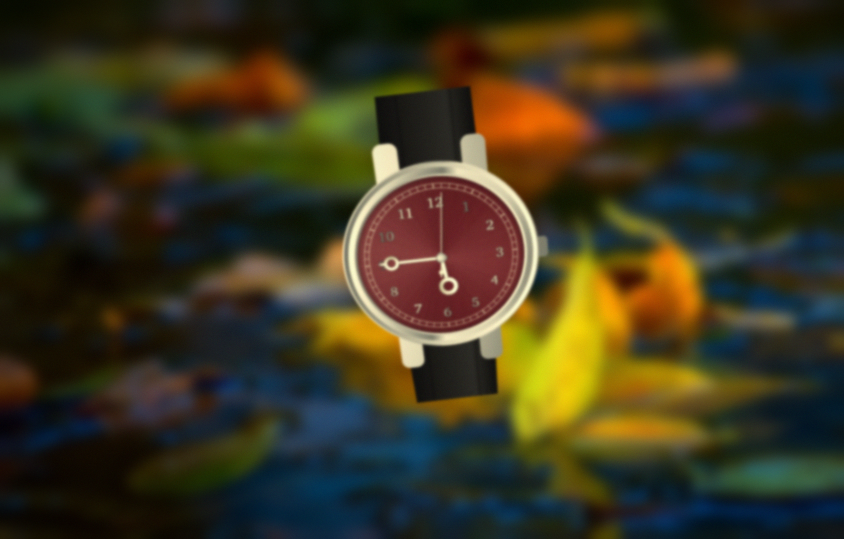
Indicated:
5,45,01
